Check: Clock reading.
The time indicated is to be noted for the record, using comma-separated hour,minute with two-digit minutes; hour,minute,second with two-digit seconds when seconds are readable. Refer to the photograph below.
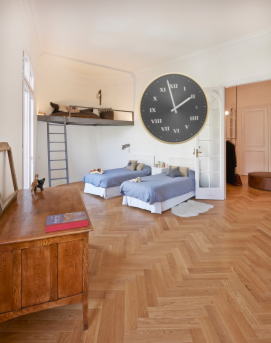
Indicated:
1,58
